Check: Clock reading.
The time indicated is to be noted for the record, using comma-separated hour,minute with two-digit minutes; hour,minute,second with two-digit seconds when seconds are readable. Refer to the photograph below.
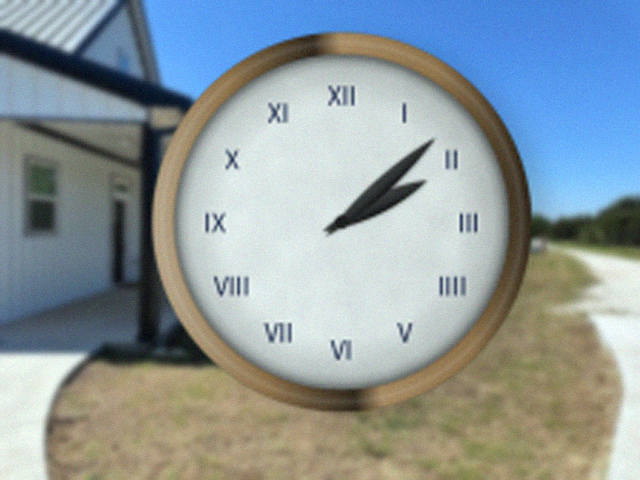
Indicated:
2,08
